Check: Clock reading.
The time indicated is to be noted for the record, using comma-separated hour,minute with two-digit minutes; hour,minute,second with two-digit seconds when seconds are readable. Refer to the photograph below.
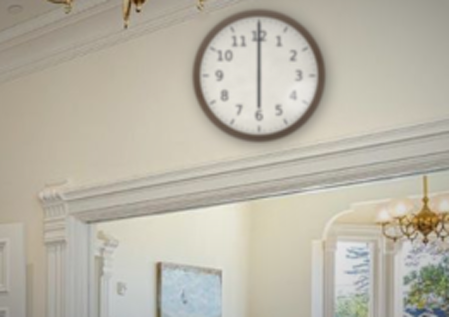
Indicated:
6,00
